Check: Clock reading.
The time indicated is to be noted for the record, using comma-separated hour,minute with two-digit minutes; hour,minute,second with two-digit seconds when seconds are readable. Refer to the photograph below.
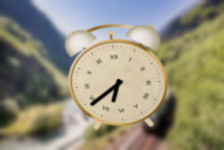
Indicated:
6,39
